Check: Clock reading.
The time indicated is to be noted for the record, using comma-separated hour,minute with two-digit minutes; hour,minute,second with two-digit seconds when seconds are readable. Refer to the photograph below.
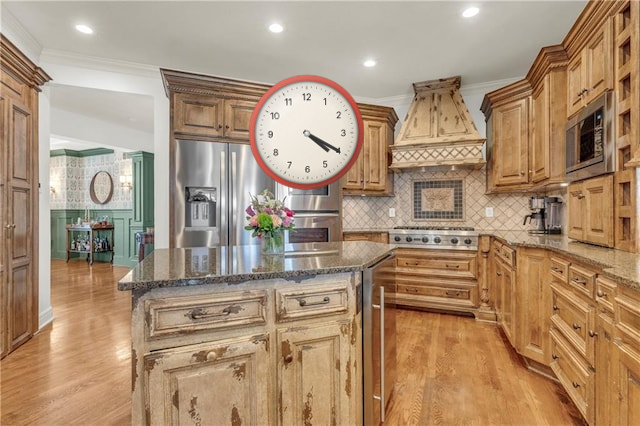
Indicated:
4,20
